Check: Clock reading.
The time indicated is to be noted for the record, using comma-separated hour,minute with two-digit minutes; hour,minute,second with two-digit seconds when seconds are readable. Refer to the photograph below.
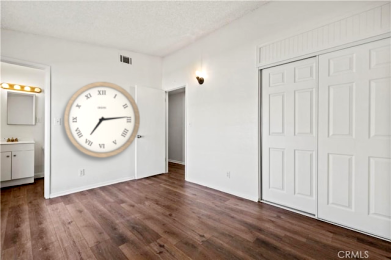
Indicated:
7,14
